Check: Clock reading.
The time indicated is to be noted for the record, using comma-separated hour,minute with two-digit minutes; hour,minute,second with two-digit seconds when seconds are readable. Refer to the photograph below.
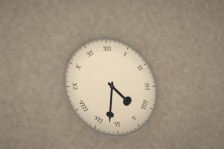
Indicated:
4,32
